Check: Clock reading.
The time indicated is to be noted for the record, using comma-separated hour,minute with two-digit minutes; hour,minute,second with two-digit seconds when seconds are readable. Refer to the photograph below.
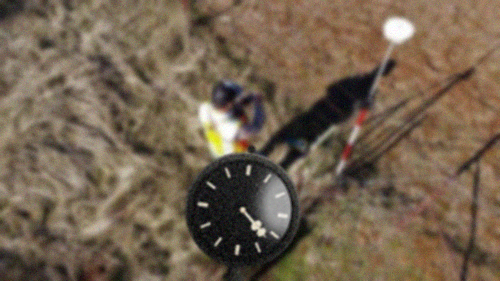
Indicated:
4,22
